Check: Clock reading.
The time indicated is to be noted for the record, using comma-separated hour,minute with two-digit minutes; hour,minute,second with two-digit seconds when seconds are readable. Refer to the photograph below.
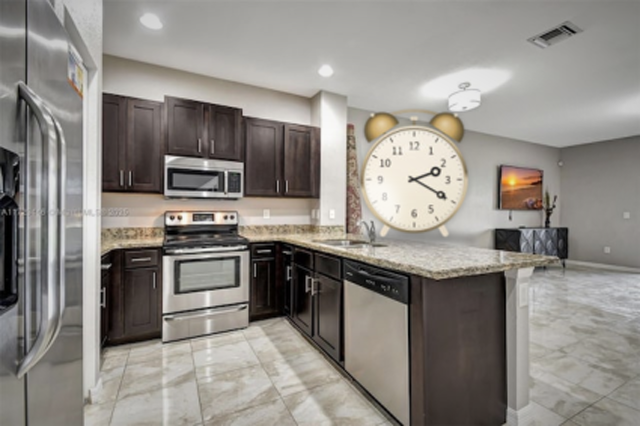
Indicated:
2,20
